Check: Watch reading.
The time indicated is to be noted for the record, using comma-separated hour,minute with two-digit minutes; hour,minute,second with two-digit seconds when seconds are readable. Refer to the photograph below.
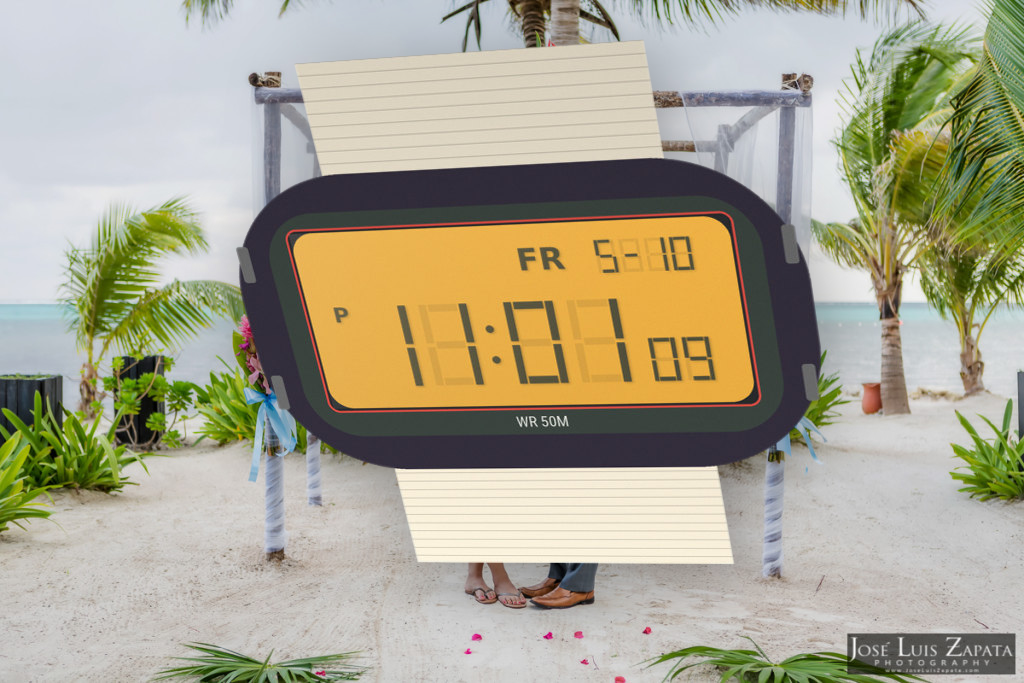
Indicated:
11,01,09
